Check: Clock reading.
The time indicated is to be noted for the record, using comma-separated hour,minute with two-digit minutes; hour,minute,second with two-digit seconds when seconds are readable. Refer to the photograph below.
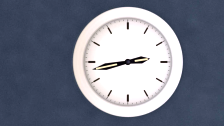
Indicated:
2,43
